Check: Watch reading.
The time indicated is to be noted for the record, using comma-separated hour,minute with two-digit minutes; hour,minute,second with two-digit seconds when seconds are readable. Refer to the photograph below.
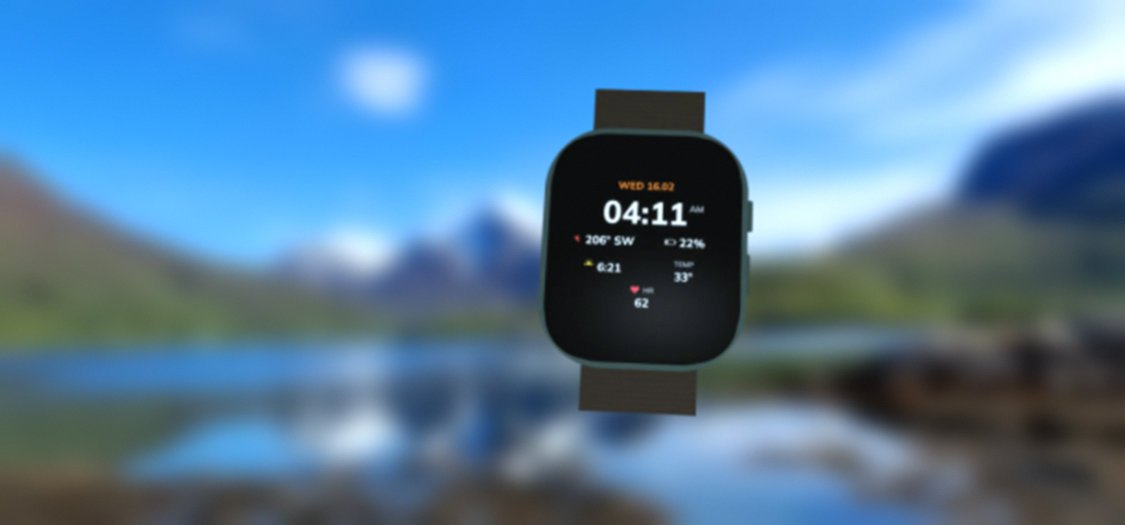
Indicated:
4,11
